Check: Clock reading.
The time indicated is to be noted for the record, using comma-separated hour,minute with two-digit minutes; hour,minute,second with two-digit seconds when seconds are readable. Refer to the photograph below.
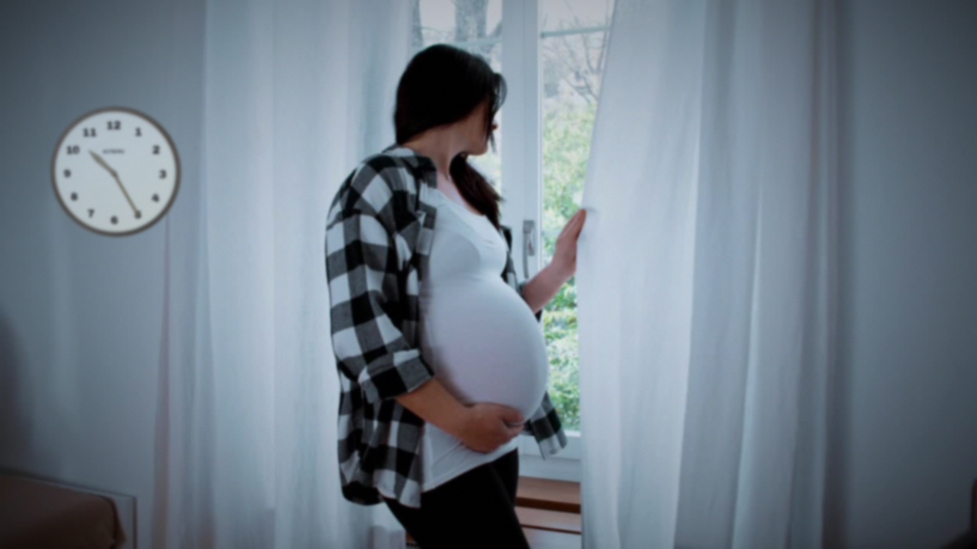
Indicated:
10,25
